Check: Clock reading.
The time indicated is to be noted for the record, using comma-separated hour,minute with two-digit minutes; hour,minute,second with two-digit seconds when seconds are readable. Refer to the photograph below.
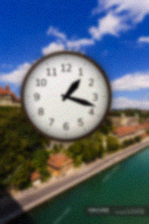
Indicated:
1,18
